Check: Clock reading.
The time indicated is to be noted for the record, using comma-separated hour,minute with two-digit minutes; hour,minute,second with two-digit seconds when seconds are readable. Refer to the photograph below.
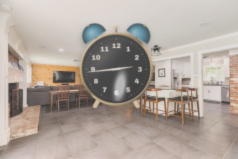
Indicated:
2,44
